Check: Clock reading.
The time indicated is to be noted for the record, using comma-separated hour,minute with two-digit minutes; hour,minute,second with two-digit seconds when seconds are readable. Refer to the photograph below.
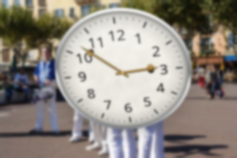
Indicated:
2,52
